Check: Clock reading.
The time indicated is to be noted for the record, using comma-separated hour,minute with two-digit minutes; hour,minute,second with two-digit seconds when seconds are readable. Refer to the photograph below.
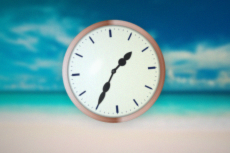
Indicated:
1,35
